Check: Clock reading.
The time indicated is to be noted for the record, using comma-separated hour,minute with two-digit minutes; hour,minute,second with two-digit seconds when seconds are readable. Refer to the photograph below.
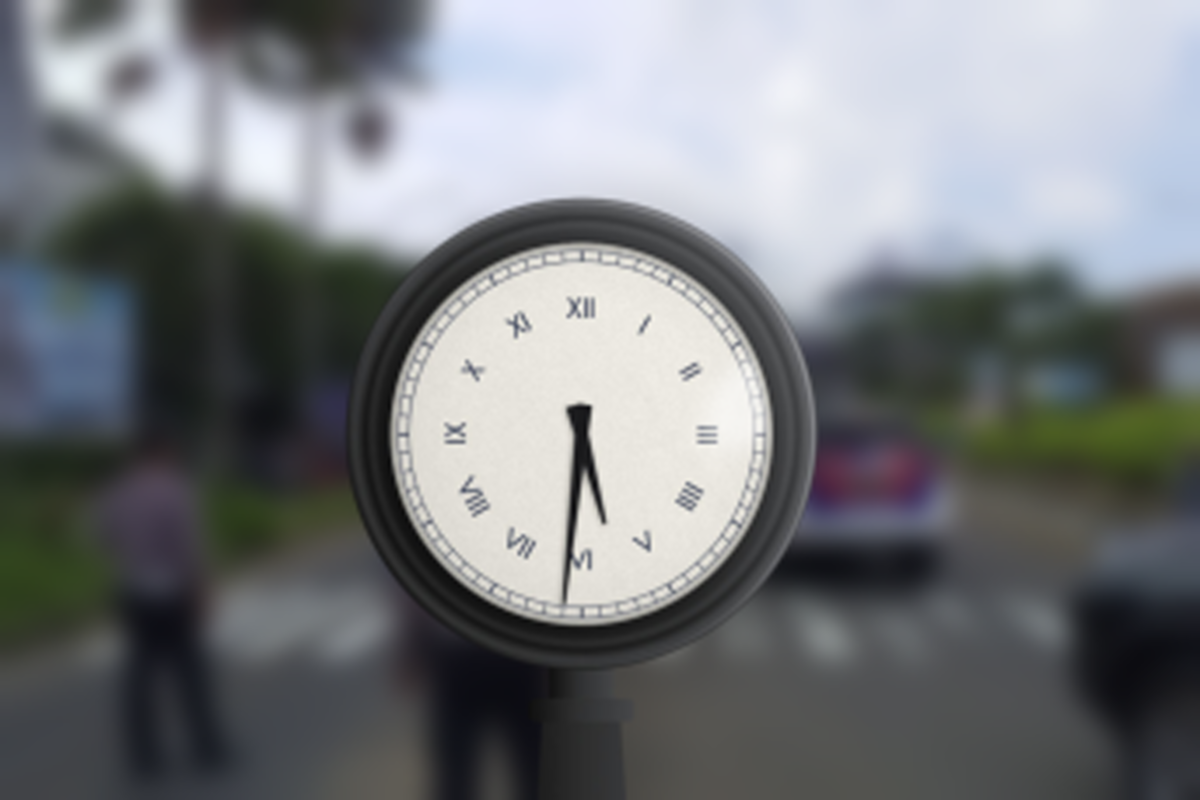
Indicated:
5,31
